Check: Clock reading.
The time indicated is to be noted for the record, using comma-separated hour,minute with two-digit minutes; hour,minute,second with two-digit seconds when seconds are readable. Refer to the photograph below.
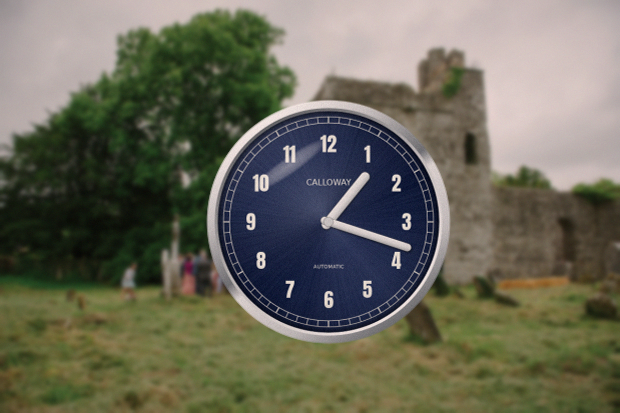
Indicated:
1,18
